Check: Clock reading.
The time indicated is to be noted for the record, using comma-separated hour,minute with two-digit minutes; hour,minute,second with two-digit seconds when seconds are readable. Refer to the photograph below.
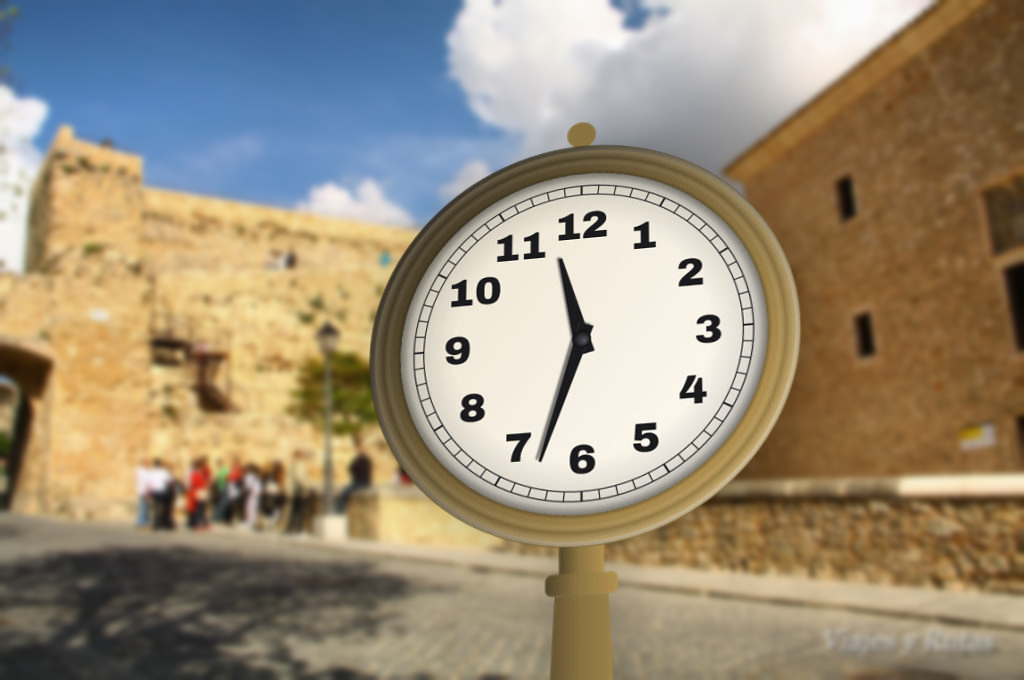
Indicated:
11,33
